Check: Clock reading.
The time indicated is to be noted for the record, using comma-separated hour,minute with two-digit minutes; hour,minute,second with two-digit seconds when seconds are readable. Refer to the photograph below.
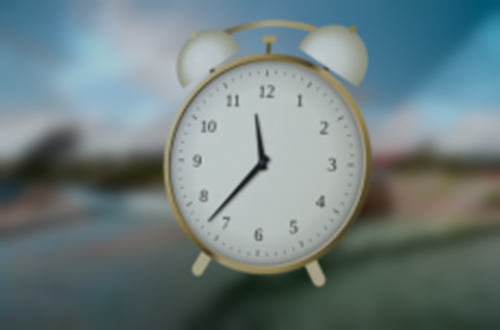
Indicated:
11,37
